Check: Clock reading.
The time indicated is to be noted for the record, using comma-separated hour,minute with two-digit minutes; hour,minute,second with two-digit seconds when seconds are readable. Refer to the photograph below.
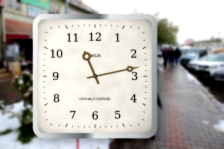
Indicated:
11,13
